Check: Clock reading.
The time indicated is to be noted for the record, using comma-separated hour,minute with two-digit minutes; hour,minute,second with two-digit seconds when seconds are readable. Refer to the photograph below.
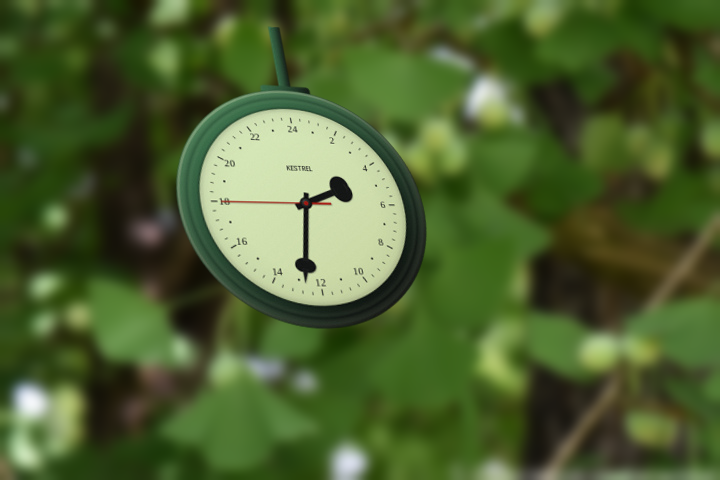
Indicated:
4,31,45
